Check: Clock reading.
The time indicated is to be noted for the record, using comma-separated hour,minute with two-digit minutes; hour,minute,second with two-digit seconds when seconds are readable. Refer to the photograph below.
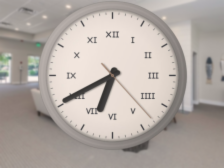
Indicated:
6,40,23
